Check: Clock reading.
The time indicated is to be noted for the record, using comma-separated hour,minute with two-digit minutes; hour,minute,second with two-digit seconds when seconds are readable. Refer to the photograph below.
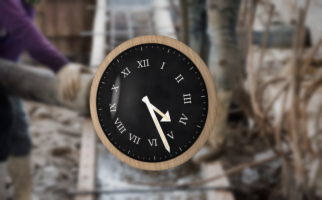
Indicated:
4,27
